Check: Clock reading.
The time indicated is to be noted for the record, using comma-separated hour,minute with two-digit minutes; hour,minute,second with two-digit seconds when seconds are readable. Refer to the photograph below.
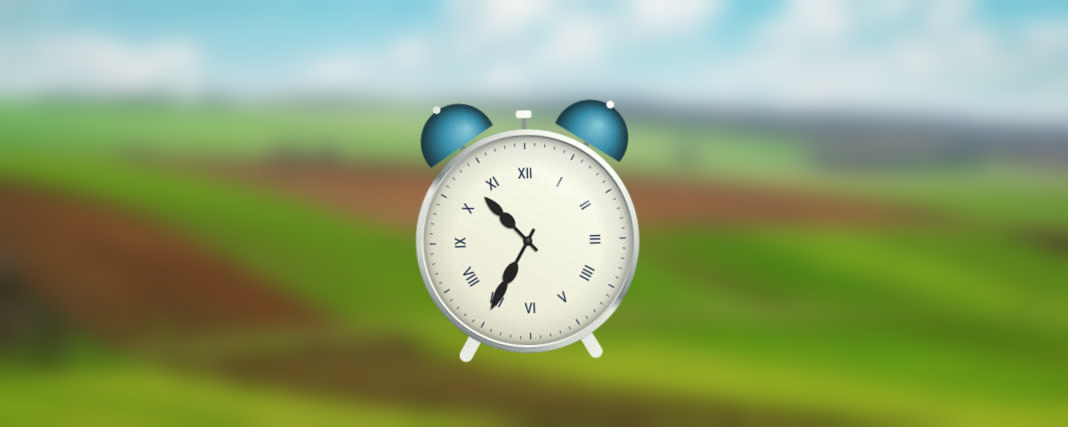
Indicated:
10,35
